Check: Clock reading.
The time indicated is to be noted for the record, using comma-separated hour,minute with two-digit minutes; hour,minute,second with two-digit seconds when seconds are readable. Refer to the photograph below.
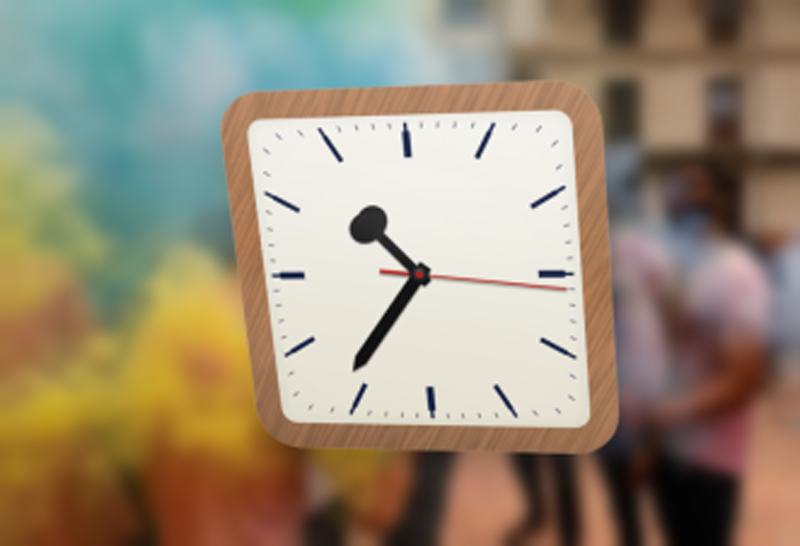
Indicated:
10,36,16
